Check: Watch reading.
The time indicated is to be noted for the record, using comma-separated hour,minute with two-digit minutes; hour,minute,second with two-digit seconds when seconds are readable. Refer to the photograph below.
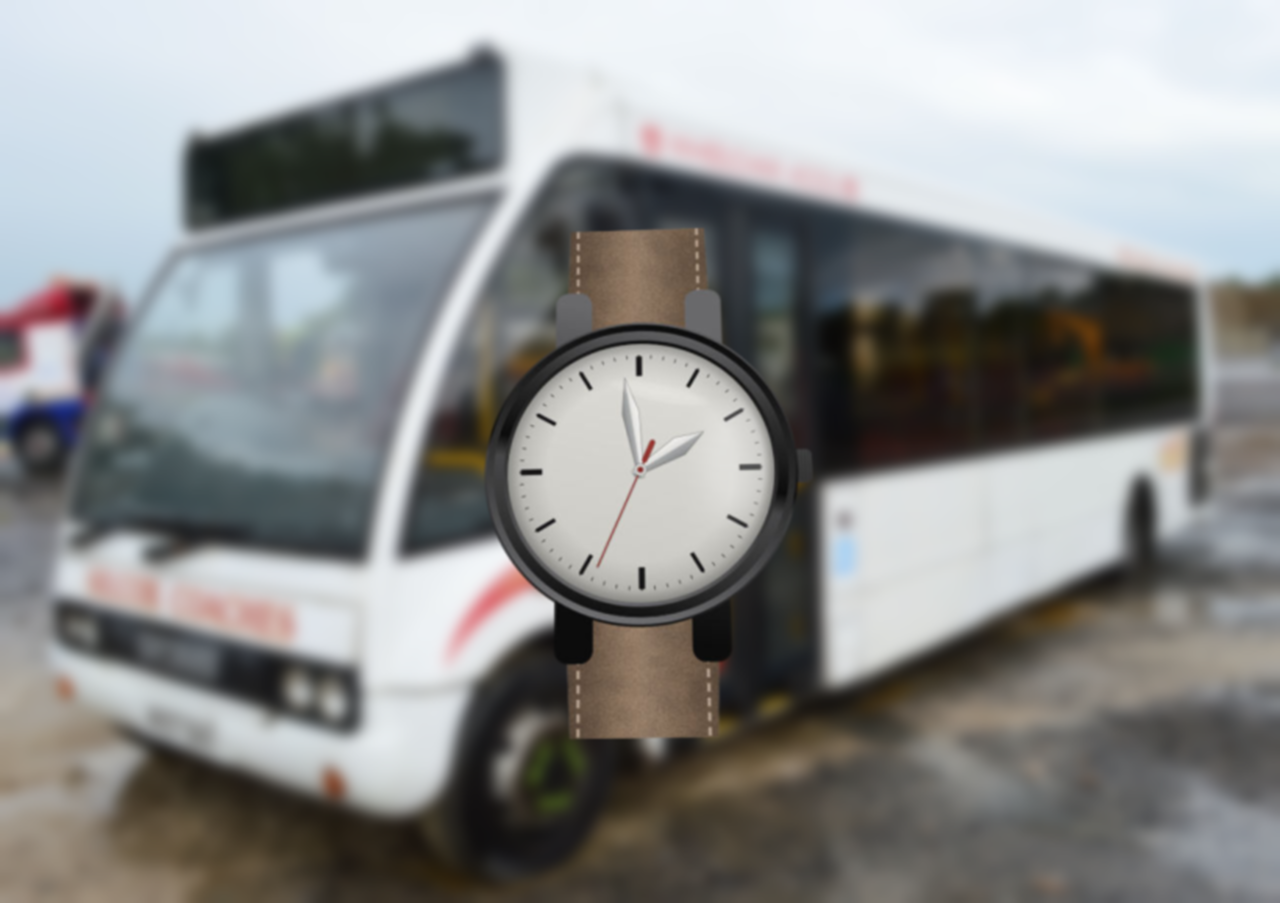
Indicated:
1,58,34
